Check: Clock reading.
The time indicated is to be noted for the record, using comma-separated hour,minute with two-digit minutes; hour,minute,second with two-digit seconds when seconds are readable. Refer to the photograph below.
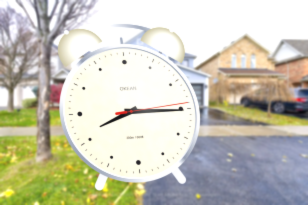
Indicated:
8,15,14
